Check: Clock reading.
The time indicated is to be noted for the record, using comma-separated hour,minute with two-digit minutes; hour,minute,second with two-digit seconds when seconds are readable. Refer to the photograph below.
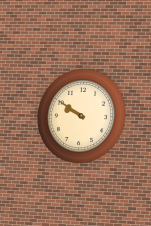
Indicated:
9,50
